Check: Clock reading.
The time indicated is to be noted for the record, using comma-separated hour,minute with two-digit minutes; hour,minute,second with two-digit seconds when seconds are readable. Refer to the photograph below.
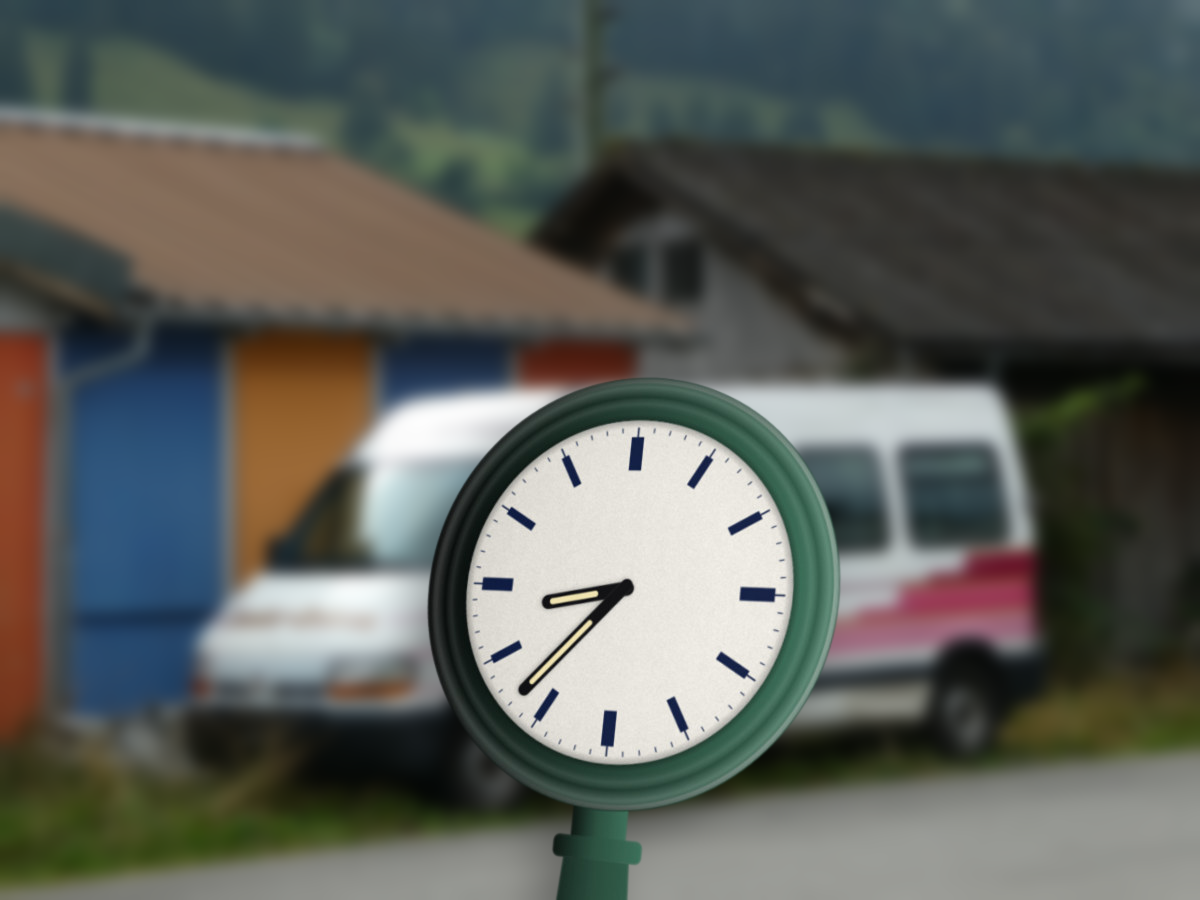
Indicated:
8,37
